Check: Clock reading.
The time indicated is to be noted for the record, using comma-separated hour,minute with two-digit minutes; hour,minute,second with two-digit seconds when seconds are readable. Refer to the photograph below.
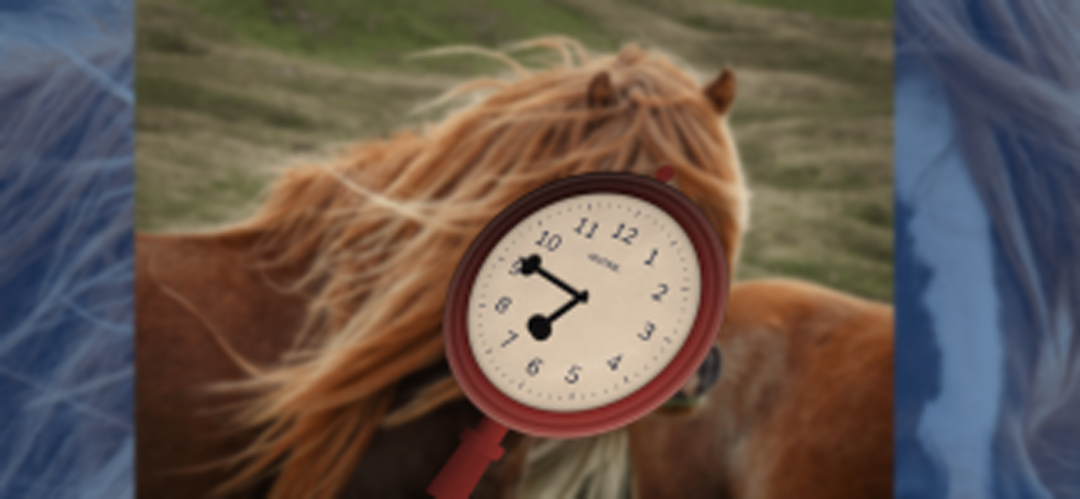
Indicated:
6,46
